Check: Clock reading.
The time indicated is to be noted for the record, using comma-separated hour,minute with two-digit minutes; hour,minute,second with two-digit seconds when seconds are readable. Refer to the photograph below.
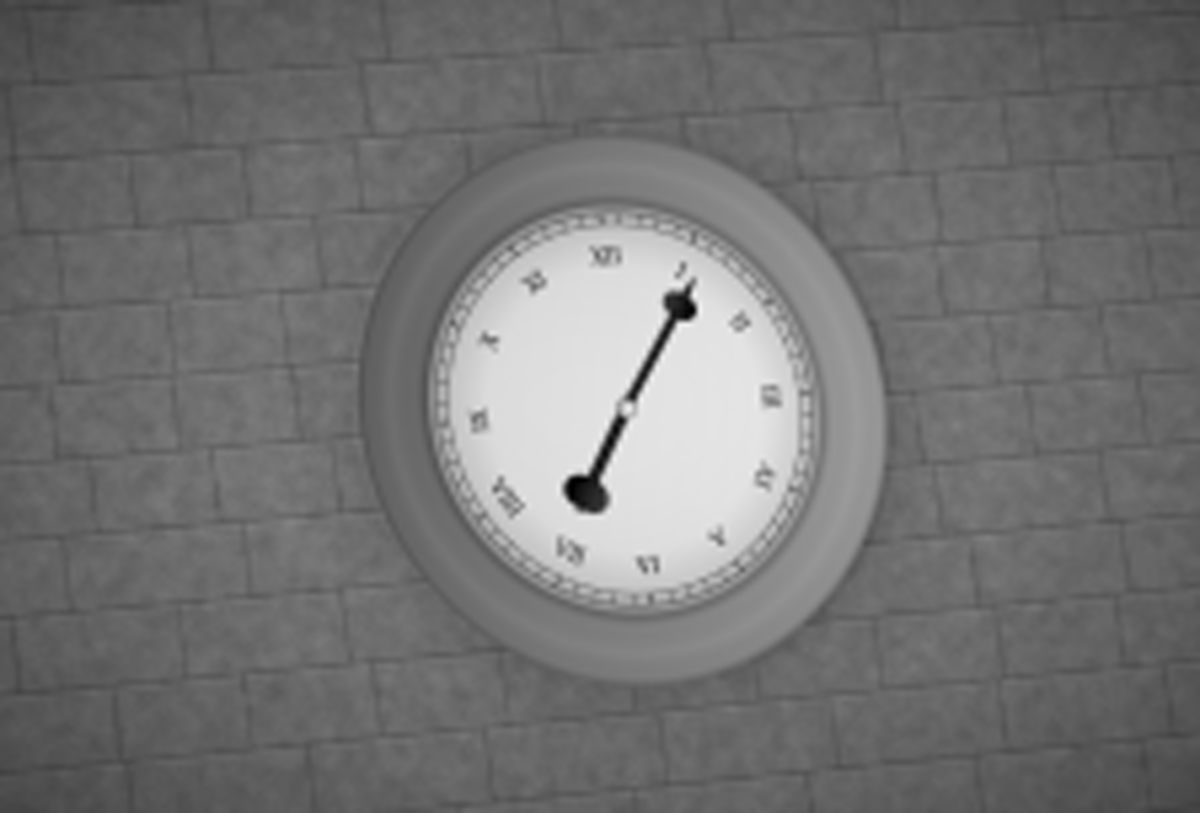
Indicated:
7,06
